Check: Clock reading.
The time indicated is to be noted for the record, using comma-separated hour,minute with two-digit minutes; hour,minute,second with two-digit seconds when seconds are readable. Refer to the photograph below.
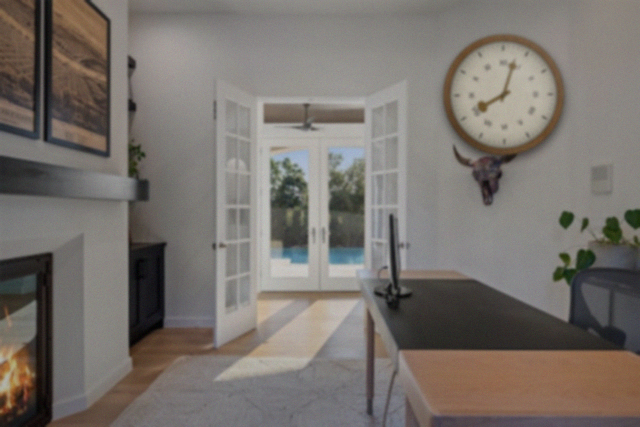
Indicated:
8,03
